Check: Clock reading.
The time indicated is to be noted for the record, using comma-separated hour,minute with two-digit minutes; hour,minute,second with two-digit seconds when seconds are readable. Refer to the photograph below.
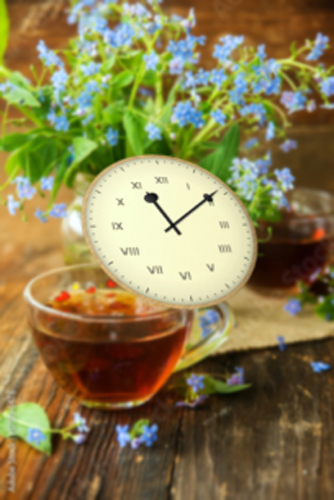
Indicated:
11,09
